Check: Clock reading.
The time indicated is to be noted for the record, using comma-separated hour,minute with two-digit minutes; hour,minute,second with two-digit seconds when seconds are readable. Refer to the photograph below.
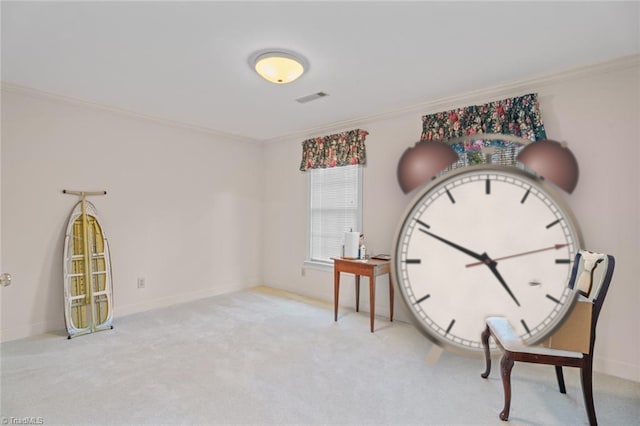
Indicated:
4,49,13
